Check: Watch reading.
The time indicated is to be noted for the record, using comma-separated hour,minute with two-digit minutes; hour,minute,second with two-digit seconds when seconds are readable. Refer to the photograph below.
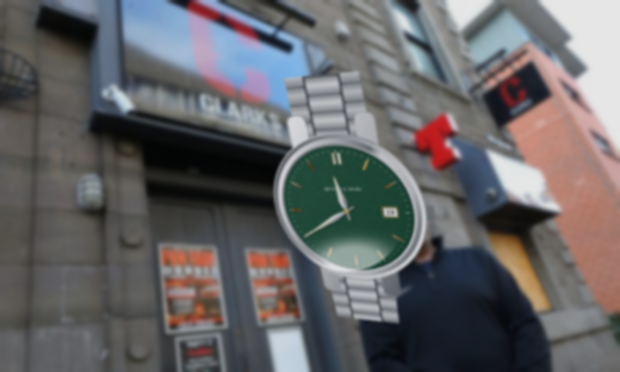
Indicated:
11,40
